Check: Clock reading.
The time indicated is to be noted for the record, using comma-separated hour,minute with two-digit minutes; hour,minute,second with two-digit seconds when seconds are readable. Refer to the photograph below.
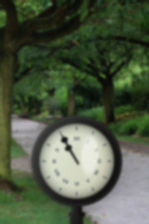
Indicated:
10,55
